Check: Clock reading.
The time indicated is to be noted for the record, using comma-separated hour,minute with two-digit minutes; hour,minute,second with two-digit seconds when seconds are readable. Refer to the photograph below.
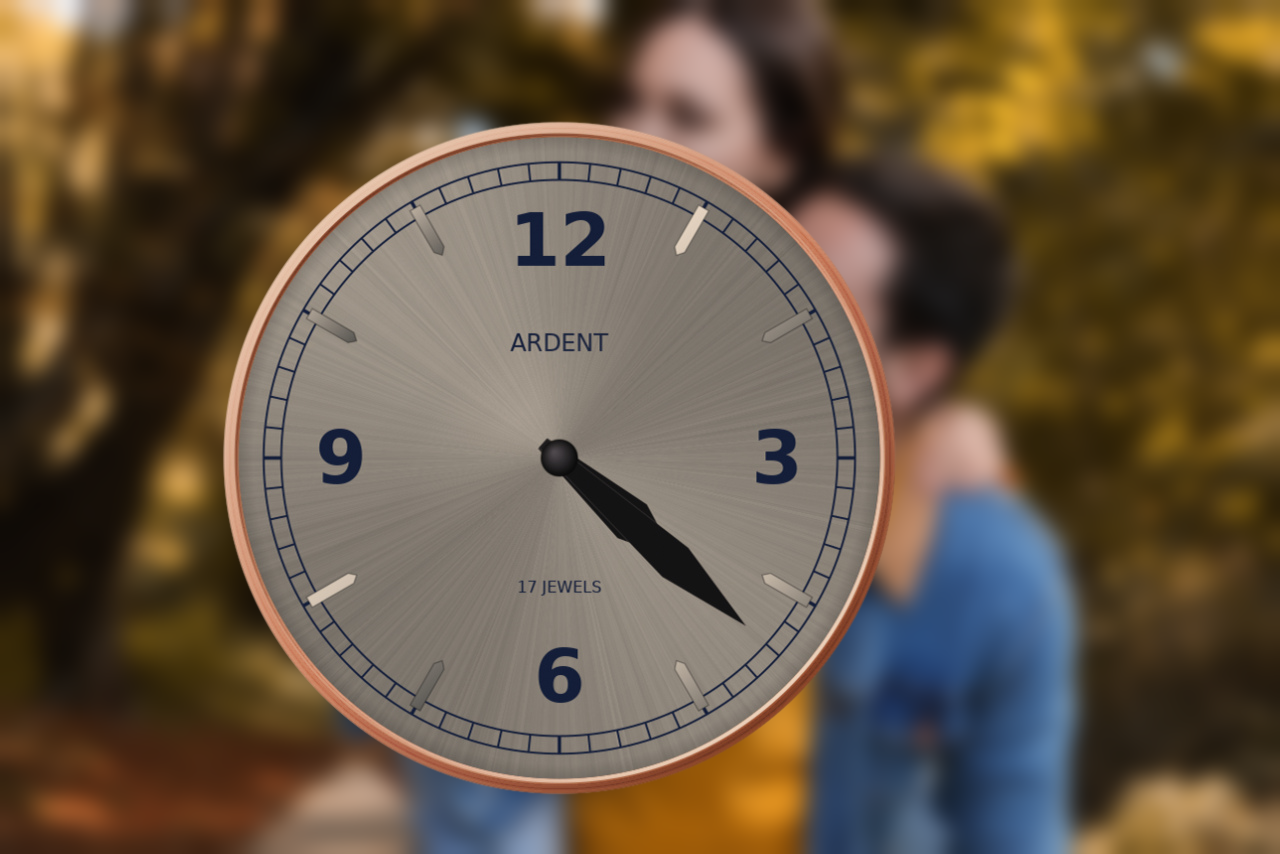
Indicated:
4,22
